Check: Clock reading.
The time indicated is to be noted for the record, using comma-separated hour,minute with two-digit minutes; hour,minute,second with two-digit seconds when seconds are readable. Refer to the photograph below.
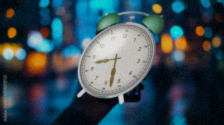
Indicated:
8,28
